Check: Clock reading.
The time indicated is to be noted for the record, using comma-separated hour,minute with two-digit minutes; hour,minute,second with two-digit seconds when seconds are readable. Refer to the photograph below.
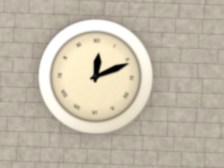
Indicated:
12,11
